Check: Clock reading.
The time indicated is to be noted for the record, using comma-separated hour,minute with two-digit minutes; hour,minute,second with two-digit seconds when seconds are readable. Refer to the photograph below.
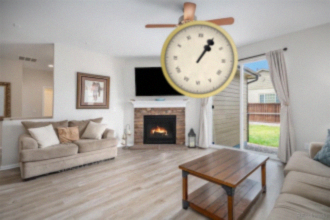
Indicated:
1,05
